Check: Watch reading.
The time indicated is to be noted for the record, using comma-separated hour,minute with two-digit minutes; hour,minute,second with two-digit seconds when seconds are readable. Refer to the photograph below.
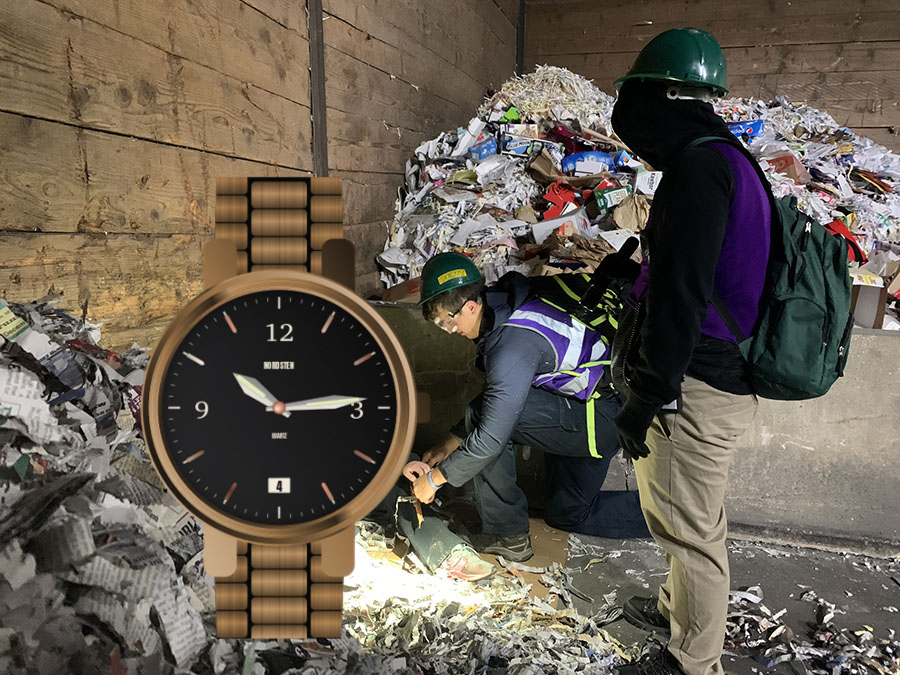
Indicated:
10,14
